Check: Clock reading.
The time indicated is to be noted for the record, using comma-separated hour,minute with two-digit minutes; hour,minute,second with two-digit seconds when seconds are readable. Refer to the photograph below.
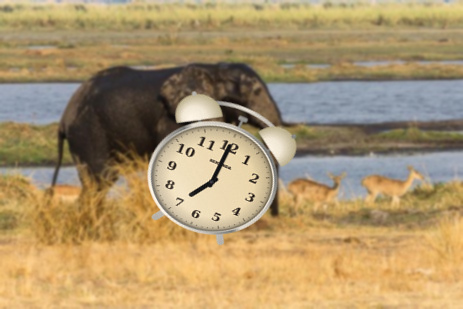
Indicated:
7,00
